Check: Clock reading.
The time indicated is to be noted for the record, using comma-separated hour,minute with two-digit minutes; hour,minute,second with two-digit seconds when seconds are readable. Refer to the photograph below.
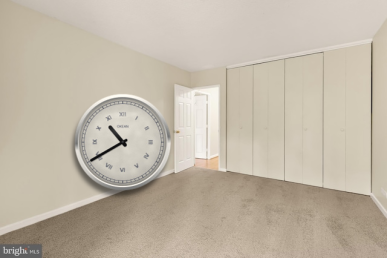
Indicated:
10,40
